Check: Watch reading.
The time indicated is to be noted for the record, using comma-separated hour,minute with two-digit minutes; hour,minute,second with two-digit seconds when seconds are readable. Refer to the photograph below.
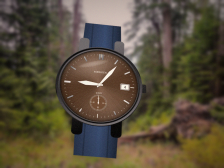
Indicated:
9,06
